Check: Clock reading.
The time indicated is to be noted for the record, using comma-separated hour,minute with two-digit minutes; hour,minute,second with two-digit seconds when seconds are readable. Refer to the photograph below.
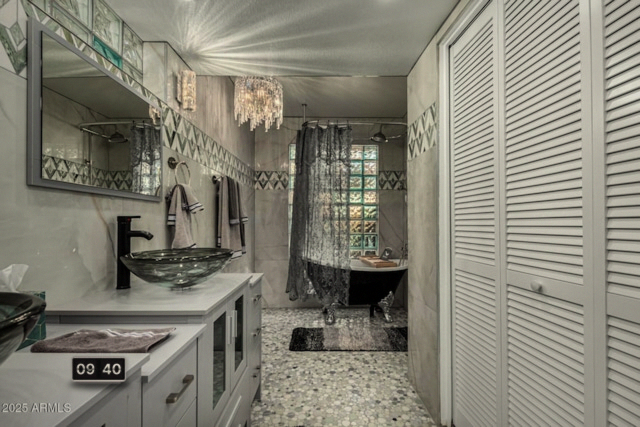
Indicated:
9,40
